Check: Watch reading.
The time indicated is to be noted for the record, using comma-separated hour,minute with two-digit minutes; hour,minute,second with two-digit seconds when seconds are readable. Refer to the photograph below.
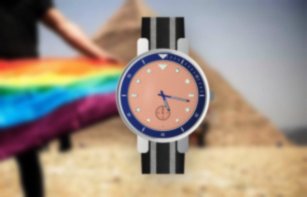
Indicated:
5,17
